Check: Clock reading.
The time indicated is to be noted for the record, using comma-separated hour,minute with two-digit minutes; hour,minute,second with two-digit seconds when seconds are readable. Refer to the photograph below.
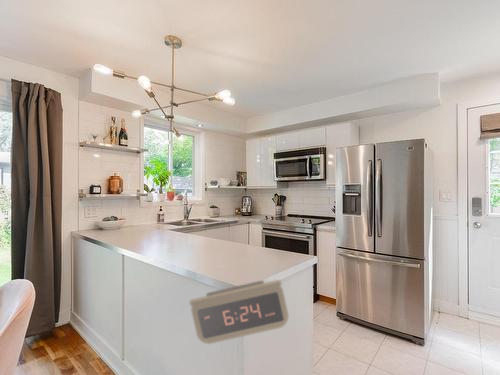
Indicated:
6,24
